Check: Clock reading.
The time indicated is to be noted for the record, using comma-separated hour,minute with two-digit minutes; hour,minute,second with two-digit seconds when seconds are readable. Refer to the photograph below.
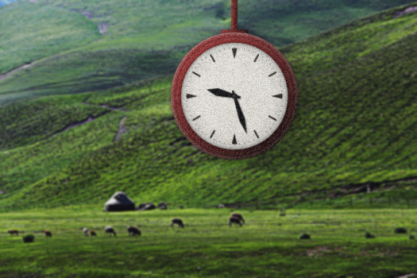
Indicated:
9,27
